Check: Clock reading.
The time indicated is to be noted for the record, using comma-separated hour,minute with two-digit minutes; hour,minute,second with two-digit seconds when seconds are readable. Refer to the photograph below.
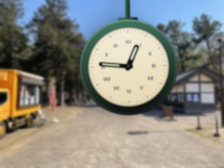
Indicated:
12,46
